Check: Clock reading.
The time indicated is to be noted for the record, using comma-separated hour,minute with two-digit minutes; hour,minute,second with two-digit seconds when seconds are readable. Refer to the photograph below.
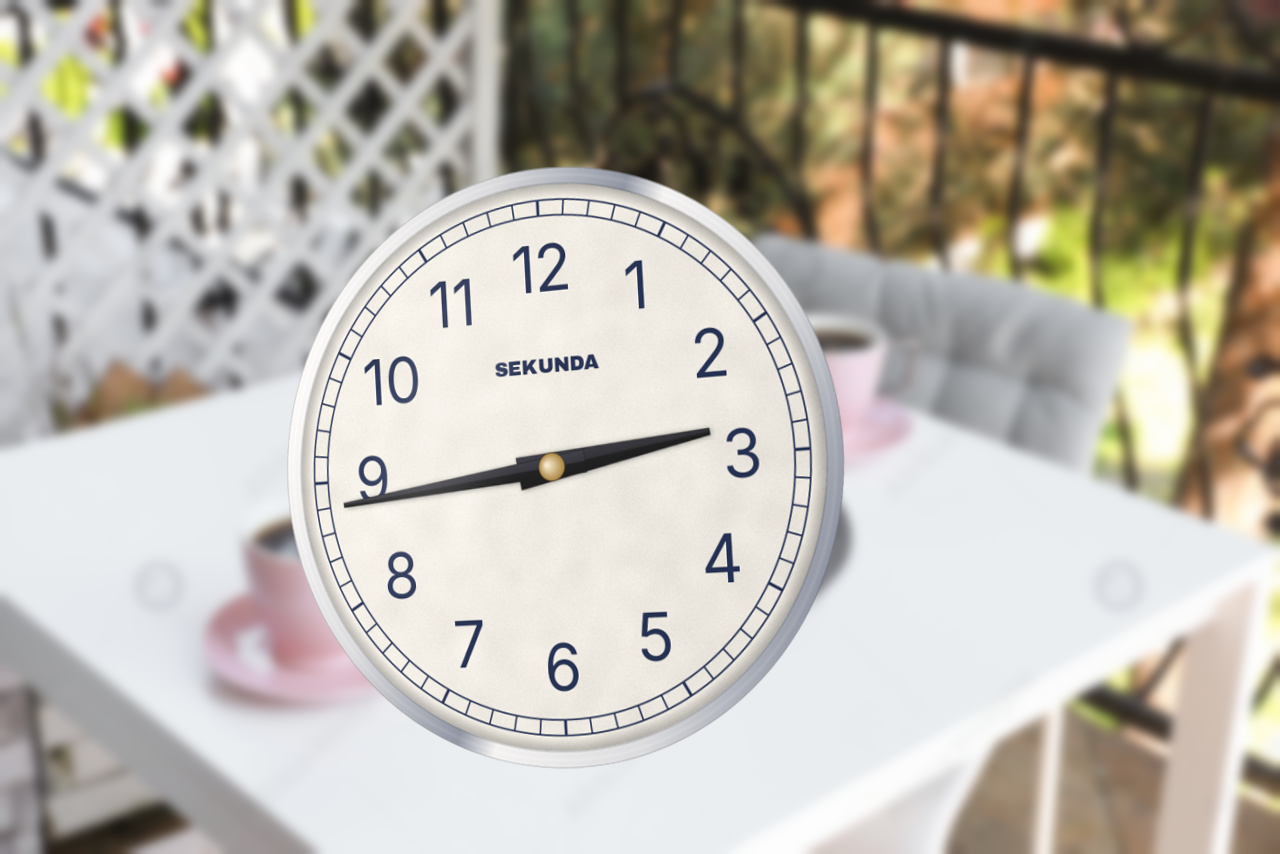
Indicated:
2,44
